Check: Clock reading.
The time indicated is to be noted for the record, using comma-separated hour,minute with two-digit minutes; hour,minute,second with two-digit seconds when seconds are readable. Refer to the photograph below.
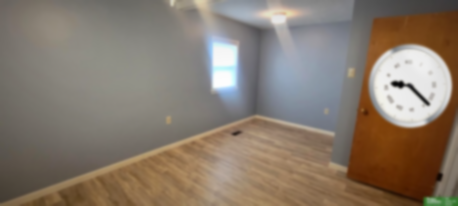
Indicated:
9,23
